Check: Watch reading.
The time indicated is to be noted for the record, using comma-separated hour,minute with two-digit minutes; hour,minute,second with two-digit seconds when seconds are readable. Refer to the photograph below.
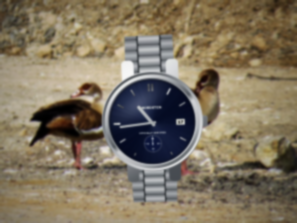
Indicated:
10,44
